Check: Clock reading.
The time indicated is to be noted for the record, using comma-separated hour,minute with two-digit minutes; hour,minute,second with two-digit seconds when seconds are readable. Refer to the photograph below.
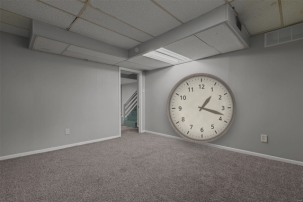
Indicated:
1,18
